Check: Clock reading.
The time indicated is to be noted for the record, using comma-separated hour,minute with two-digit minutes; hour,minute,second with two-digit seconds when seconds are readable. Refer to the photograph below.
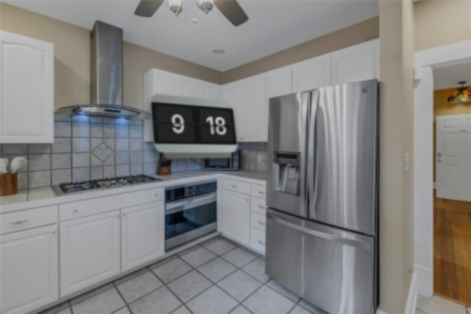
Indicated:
9,18
